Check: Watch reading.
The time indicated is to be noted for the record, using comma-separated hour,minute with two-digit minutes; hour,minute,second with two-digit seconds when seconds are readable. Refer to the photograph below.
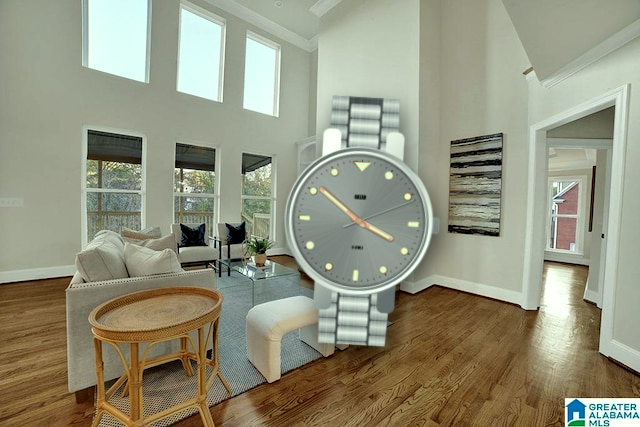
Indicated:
3,51,11
